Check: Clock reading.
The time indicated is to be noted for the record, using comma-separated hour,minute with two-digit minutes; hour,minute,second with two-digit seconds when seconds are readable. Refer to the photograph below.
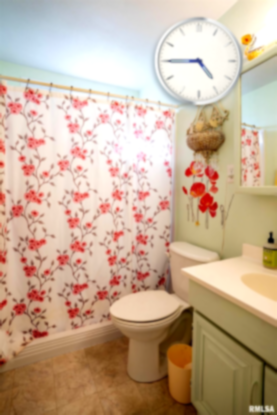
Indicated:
4,45
